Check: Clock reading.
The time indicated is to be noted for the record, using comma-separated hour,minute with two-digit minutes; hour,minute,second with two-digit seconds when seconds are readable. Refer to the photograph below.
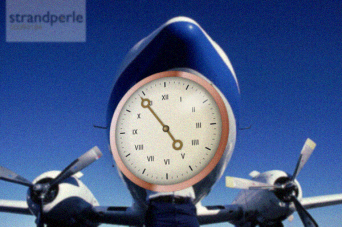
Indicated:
4,54
